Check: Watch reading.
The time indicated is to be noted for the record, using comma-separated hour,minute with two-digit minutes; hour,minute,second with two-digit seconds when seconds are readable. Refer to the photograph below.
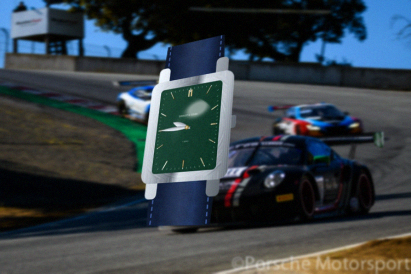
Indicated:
9,45
